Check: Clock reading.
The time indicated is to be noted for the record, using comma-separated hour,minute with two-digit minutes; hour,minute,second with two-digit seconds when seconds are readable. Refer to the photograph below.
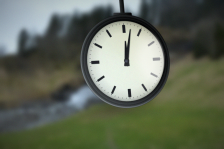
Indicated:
12,02
